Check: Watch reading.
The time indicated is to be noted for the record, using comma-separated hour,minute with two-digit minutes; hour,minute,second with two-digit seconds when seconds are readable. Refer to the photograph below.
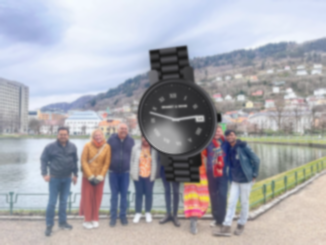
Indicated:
2,48
